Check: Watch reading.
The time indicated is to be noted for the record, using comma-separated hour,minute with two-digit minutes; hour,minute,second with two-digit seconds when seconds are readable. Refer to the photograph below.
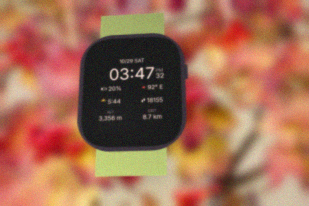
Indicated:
3,47
